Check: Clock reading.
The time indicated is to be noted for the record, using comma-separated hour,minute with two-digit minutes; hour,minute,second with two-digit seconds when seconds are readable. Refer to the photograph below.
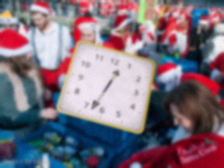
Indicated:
12,33
